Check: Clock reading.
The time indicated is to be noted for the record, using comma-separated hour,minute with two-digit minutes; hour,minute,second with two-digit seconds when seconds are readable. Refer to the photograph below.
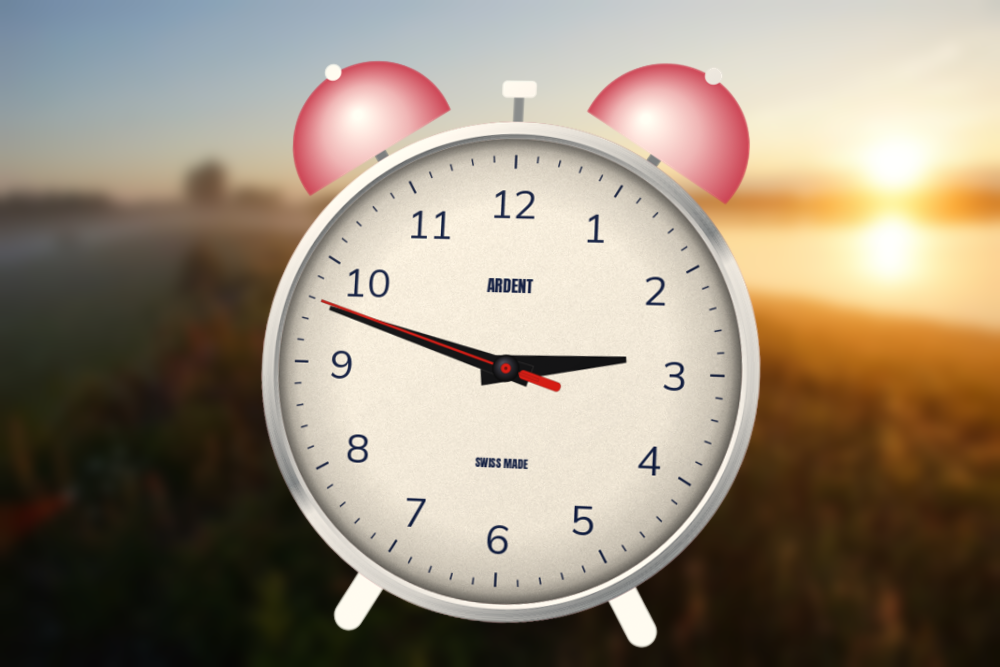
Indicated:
2,47,48
